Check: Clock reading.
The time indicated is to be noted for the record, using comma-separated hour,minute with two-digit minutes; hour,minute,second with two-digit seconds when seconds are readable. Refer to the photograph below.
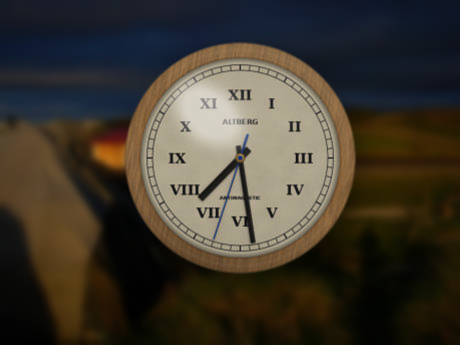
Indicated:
7,28,33
